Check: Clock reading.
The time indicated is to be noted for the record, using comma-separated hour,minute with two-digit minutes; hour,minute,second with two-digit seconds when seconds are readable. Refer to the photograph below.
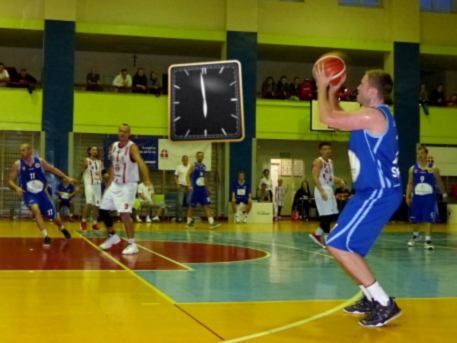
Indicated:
5,59
